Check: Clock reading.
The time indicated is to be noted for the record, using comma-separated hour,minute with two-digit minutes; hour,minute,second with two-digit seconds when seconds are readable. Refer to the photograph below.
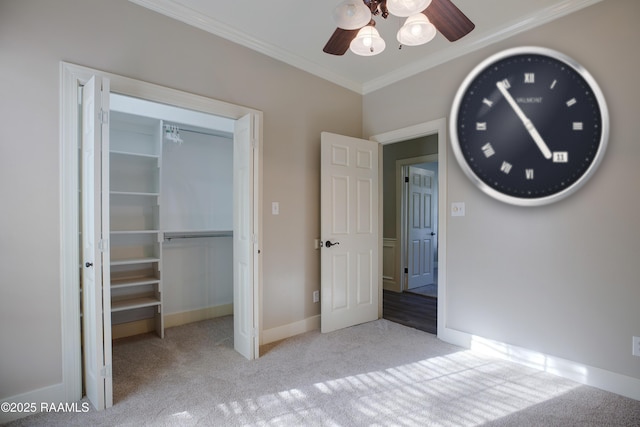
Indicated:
4,54
